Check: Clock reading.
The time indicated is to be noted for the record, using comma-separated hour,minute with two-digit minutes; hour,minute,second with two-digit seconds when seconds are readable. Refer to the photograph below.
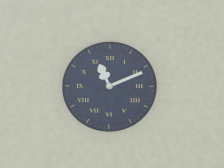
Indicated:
11,11
